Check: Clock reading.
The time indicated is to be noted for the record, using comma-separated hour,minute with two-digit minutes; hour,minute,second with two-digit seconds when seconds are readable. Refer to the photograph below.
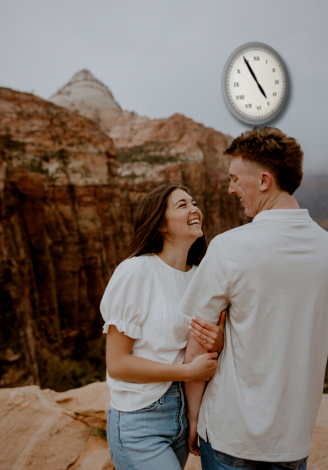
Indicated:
4,55
